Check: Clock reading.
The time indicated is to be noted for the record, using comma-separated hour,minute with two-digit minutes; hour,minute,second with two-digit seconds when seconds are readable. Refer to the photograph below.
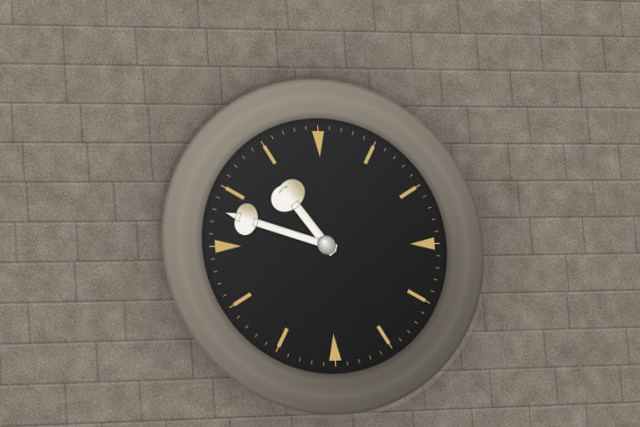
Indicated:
10,48
